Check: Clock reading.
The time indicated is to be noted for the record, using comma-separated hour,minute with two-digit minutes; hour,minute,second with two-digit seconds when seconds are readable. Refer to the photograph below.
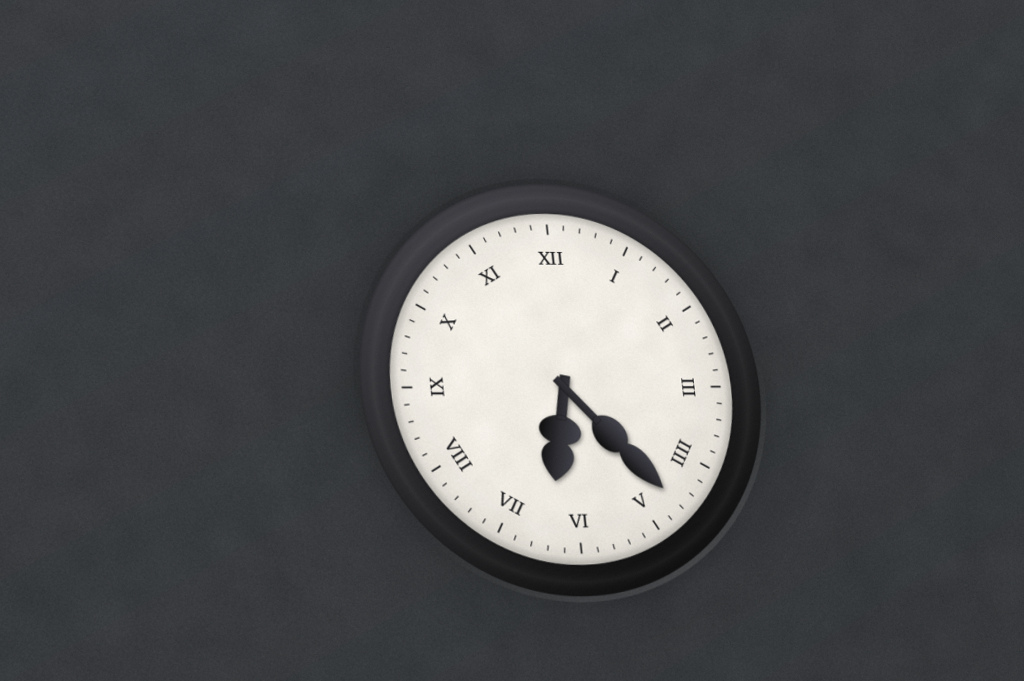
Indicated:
6,23
